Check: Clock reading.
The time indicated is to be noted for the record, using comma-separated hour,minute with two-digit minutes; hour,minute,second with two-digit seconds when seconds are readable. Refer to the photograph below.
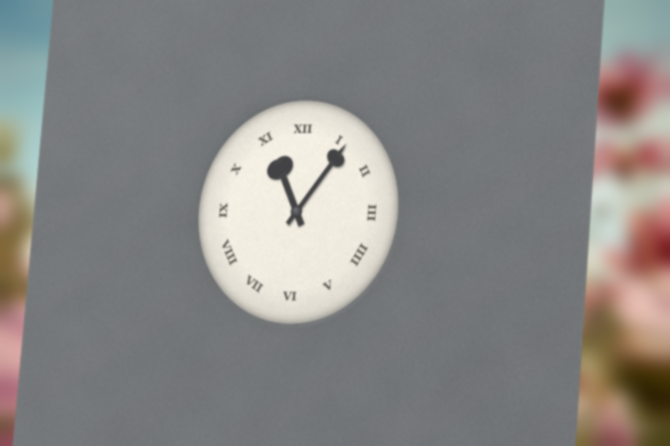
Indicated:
11,06
